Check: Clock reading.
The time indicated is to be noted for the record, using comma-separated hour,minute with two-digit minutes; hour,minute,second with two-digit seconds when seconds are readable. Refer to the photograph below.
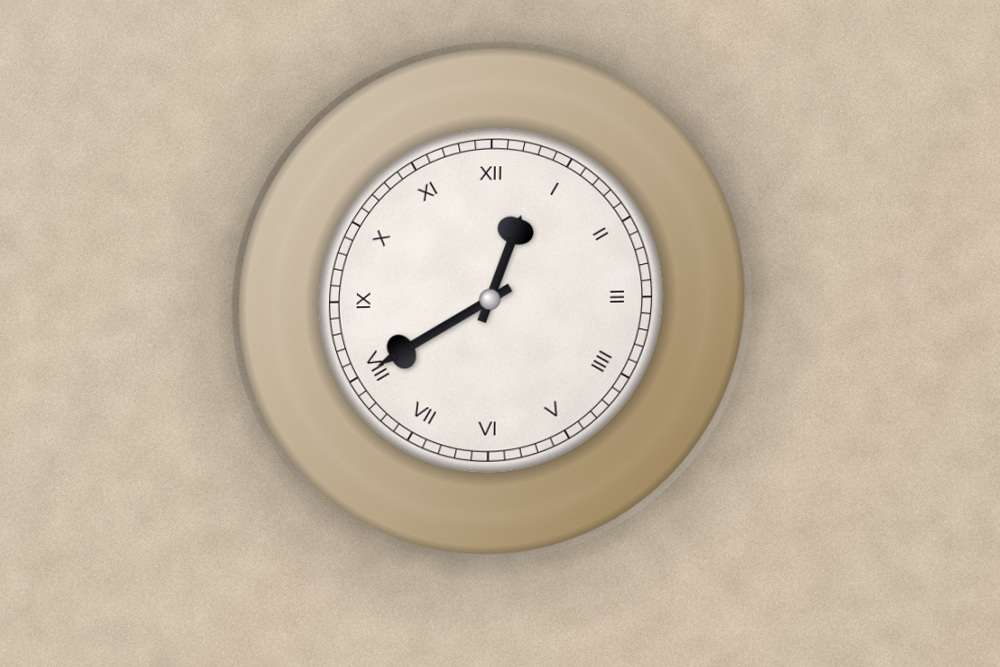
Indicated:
12,40
